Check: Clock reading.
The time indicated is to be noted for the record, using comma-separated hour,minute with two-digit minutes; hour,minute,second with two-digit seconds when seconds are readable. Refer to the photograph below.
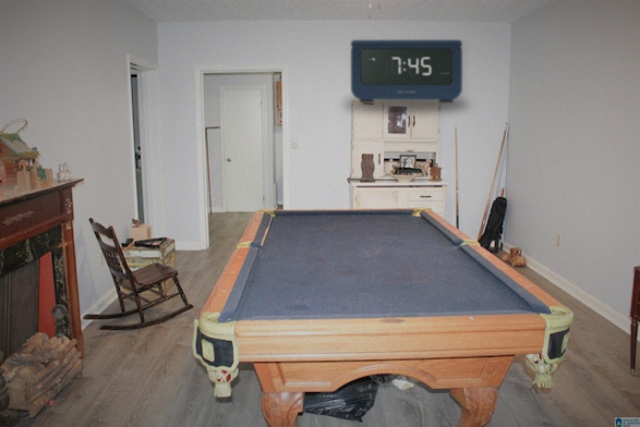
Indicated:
7,45
